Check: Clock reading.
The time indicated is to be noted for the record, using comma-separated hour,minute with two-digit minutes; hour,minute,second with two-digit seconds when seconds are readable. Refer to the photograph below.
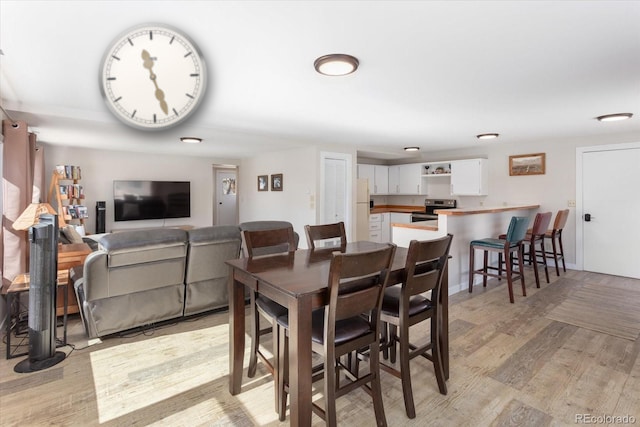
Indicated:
11,27
